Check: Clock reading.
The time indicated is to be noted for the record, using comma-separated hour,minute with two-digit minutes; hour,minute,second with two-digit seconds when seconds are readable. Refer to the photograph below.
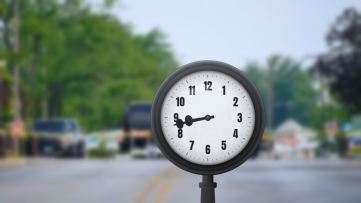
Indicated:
8,43
